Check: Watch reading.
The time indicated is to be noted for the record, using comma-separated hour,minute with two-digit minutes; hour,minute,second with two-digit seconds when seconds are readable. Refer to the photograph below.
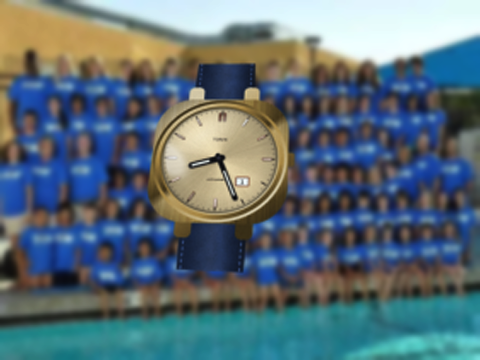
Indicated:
8,26
